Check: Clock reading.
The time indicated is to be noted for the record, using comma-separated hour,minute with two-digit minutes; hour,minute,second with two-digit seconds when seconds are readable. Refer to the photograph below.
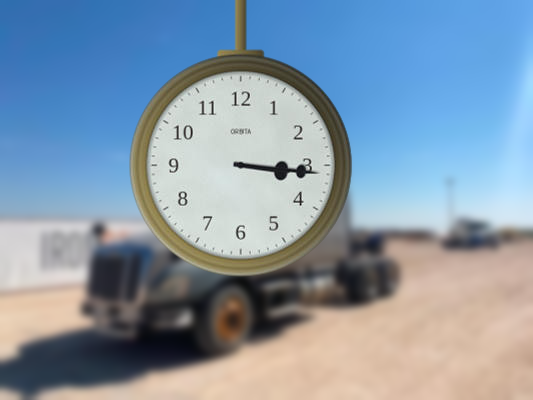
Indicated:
3,16
